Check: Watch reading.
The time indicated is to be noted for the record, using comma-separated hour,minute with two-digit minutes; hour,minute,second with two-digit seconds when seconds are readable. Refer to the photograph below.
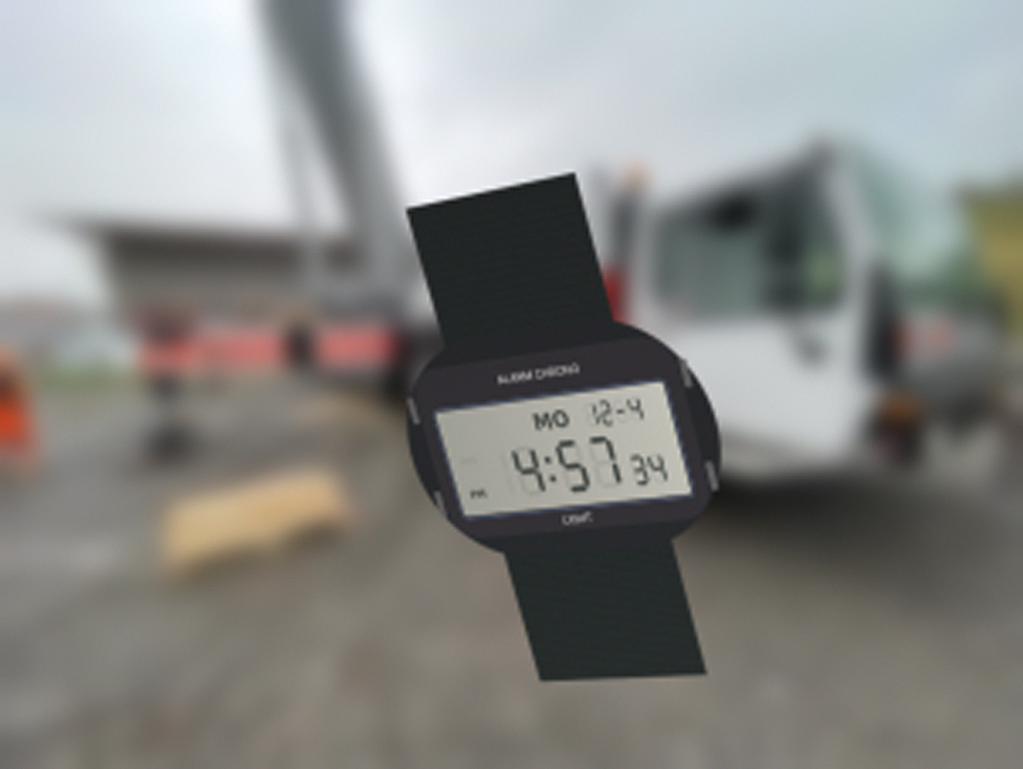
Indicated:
4,57,34
